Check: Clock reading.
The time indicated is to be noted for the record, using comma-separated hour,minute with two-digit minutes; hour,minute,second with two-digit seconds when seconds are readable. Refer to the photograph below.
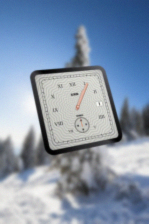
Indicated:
1,06
